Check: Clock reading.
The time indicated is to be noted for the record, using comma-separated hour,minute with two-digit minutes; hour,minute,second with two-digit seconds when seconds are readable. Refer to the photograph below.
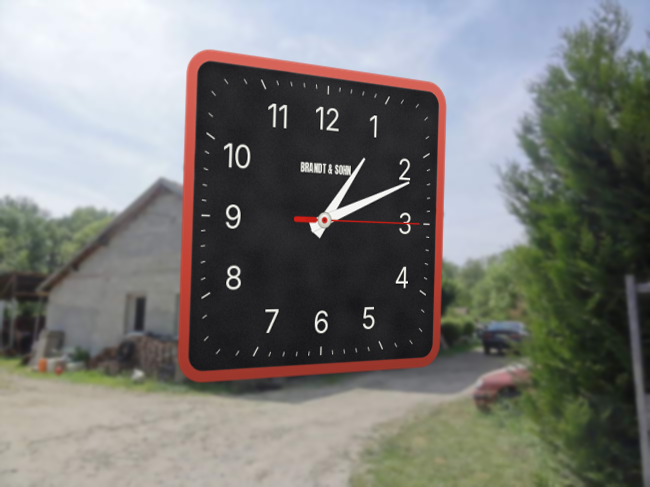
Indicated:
1,11,15
